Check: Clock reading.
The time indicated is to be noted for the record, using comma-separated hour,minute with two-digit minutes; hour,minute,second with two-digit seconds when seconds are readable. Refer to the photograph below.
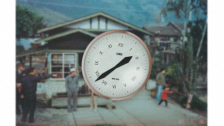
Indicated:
1,38
